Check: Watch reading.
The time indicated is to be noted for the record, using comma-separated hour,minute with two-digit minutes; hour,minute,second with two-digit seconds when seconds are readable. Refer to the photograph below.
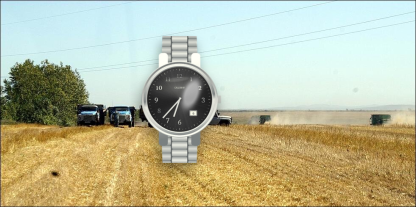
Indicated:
6,37
